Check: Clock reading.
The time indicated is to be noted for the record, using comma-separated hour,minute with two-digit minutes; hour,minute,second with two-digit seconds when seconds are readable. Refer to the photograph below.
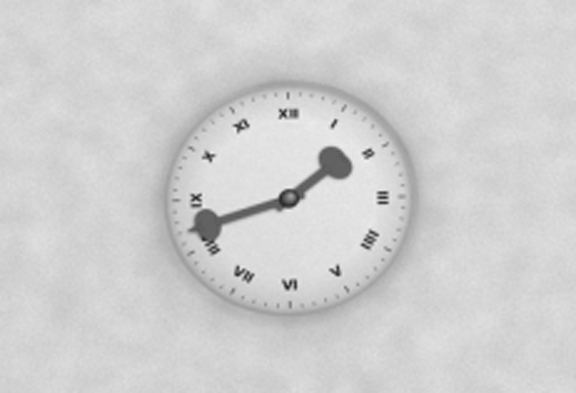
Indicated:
1,42
